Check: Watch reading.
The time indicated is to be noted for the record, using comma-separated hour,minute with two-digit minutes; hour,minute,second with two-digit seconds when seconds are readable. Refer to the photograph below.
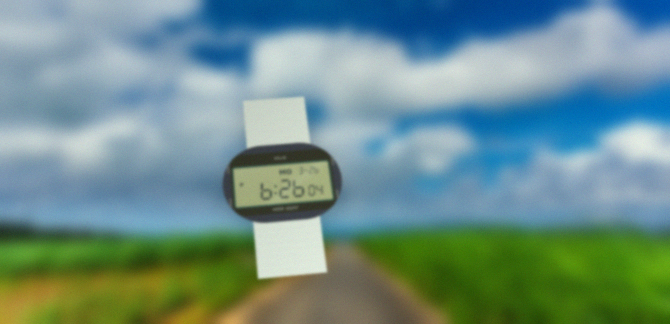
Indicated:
6,26
